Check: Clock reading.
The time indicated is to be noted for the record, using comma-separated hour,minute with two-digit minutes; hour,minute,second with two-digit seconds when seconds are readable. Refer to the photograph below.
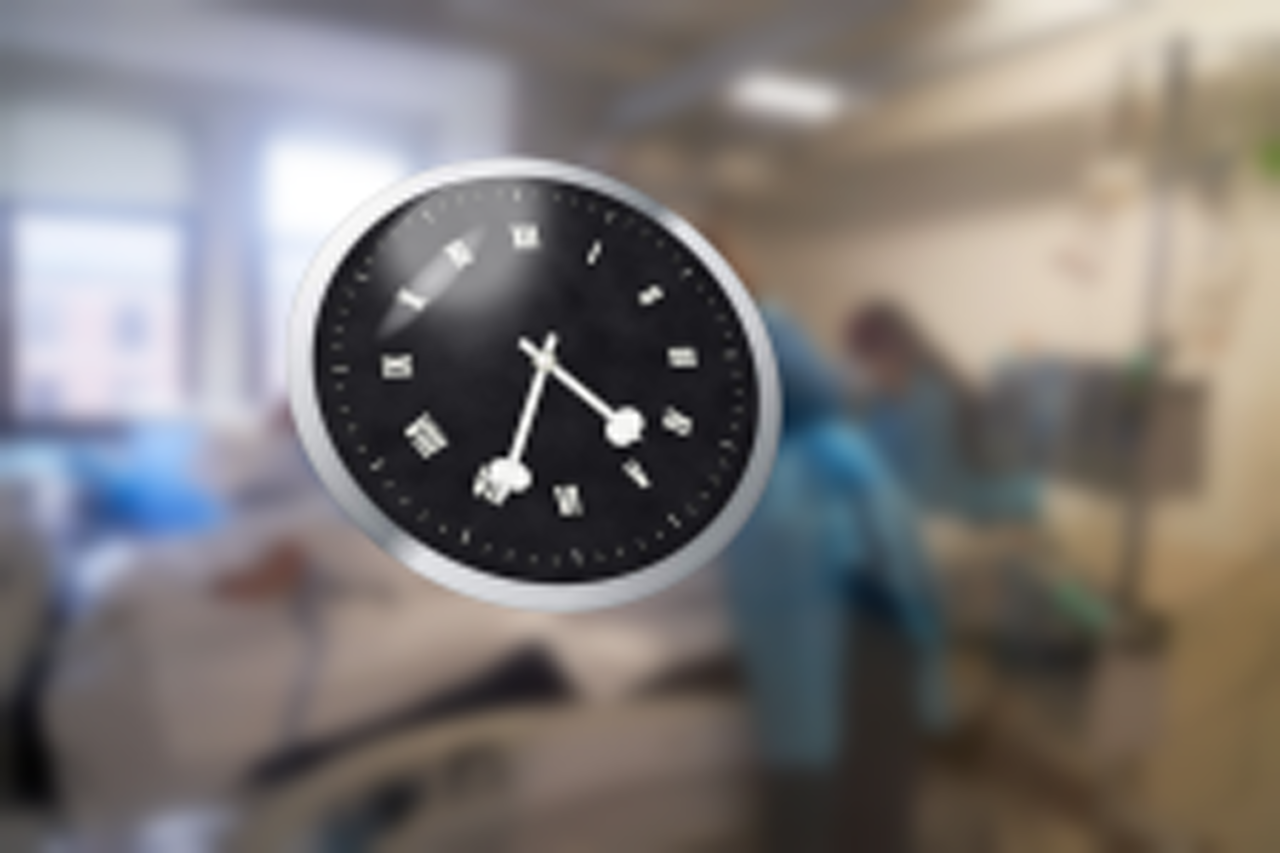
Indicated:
4,34
